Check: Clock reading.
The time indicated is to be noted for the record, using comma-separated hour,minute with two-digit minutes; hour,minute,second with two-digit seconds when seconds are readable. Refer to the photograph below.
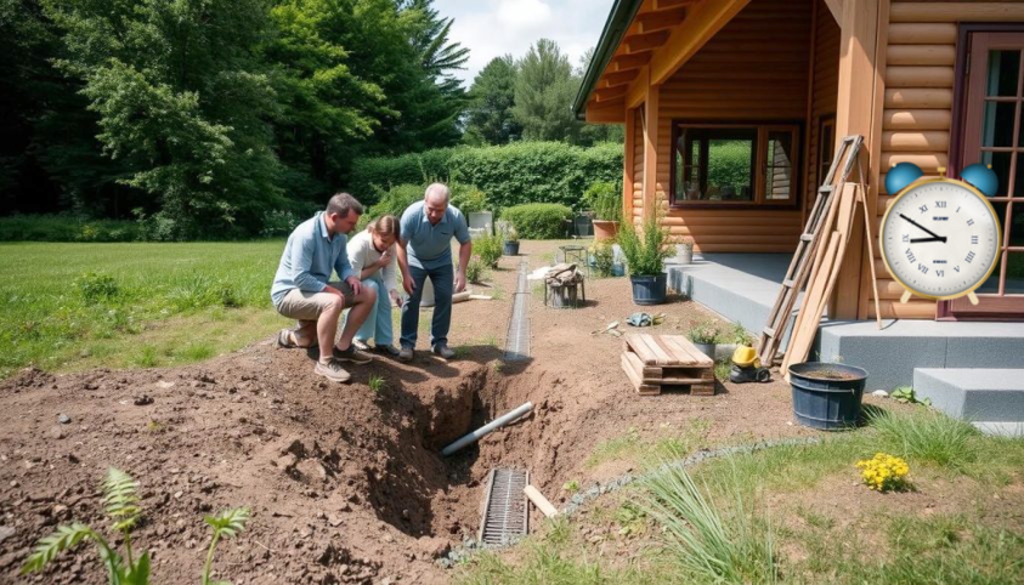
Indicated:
8,50
